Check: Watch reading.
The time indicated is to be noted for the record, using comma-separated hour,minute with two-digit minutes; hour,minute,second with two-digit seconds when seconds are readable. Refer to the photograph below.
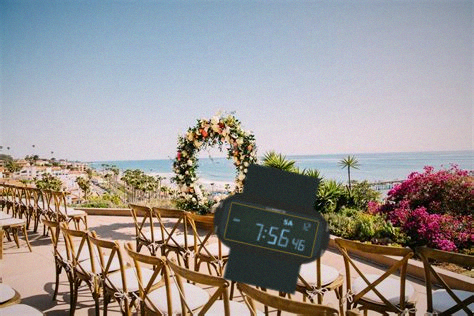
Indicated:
7,56,46
